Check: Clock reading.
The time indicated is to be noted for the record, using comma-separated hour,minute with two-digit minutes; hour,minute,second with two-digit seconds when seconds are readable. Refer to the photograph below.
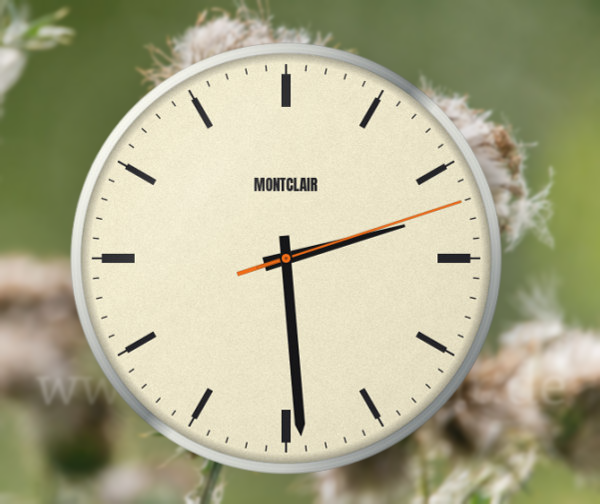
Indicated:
2,29,12
